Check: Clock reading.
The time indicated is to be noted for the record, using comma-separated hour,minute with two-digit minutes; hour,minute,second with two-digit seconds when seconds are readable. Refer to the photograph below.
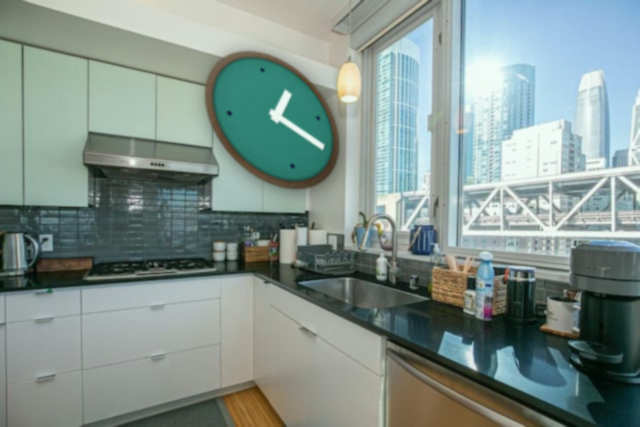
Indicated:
1,21
